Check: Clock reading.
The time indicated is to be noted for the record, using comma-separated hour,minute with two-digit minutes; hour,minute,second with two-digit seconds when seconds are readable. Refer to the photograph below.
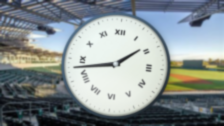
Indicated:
1,43
